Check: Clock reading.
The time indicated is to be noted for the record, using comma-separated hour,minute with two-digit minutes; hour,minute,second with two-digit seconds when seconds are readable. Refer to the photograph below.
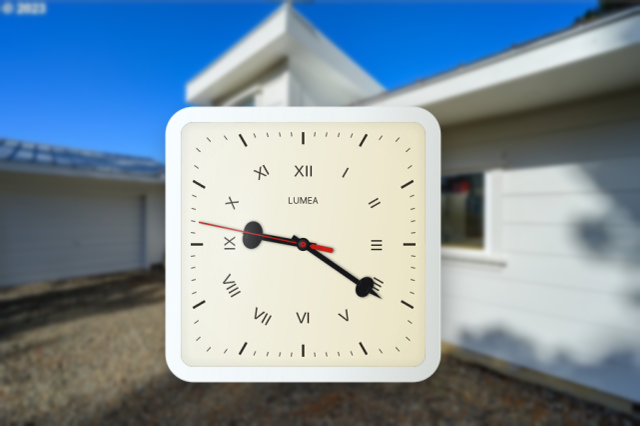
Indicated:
9,20,47
